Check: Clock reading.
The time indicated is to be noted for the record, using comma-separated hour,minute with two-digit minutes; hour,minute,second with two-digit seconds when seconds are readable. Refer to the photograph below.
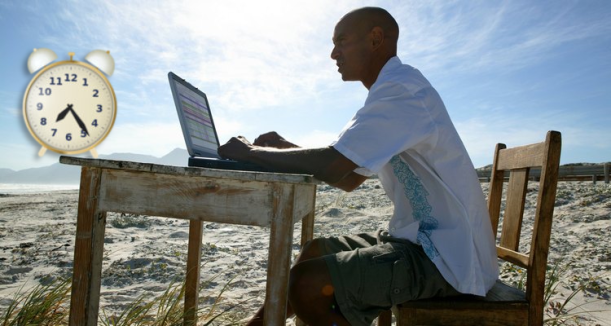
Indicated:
7,24
